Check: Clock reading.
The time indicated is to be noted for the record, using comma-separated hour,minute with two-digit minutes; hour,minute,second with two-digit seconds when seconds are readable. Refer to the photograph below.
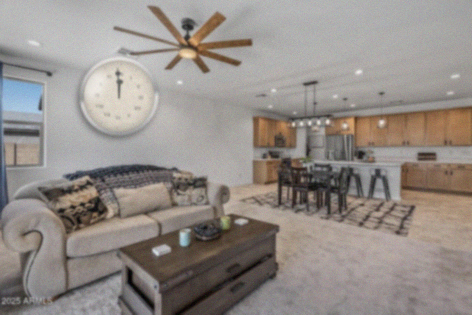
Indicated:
11,59
